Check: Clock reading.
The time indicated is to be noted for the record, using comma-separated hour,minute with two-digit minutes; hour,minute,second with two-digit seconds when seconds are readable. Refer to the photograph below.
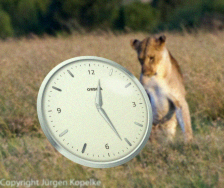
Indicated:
12,26
